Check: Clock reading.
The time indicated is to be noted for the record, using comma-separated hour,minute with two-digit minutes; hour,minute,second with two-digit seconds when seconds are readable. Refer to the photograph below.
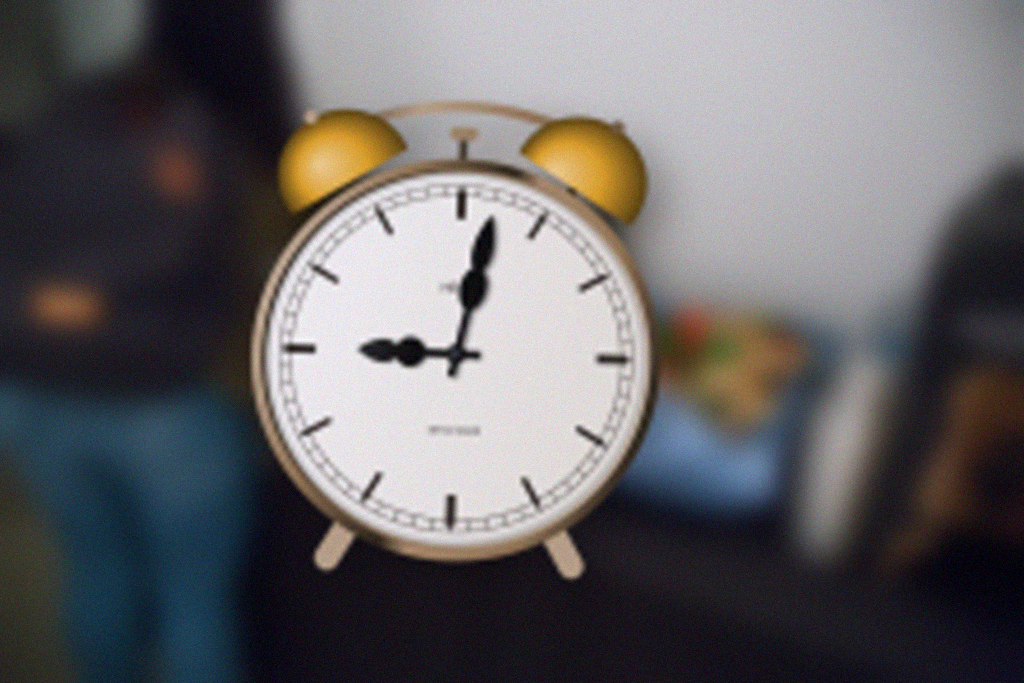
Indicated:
9,02
